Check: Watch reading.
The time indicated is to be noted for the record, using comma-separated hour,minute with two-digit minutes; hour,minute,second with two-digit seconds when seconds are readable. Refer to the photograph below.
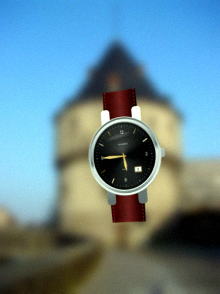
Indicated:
5,45
